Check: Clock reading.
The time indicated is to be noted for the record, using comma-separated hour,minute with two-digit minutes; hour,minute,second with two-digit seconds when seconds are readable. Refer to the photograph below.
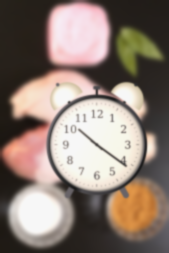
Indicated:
10,21
